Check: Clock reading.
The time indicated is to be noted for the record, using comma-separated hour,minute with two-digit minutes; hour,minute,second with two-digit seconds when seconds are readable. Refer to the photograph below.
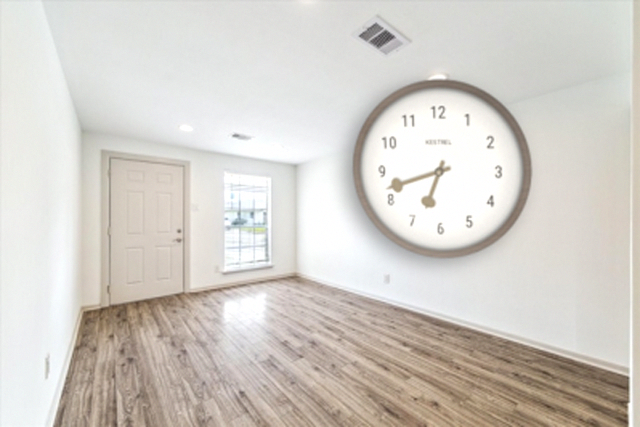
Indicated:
6,42
